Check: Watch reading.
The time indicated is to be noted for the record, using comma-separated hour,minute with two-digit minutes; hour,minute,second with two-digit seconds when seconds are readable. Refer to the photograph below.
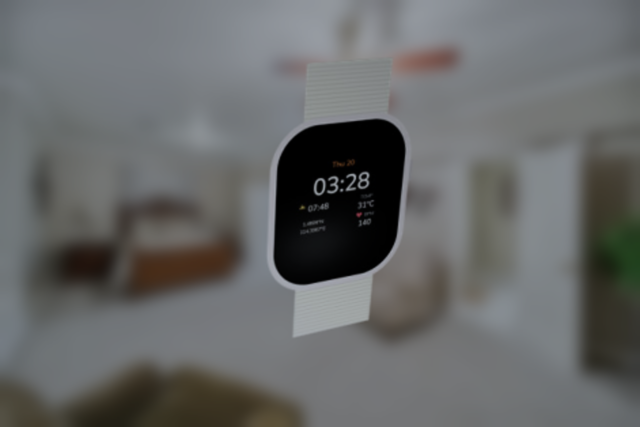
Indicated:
3,28
